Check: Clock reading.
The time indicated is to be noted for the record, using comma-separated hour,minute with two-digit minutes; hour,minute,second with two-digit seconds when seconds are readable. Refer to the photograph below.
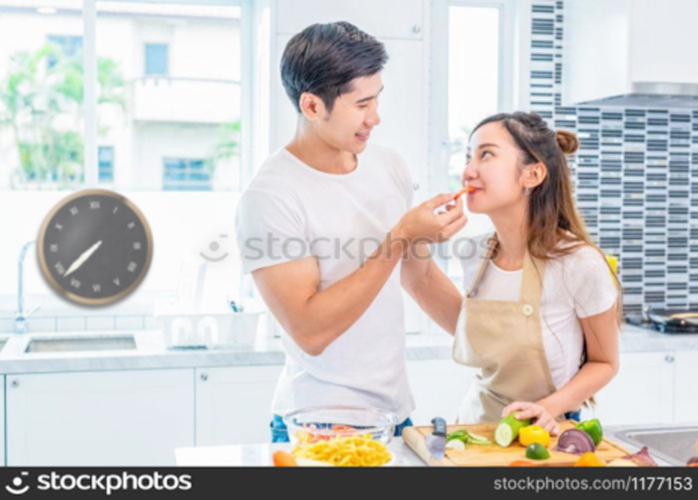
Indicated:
7,38
